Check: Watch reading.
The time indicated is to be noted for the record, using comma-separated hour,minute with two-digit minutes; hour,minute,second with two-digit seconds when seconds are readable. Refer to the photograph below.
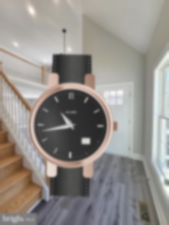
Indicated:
10,43
